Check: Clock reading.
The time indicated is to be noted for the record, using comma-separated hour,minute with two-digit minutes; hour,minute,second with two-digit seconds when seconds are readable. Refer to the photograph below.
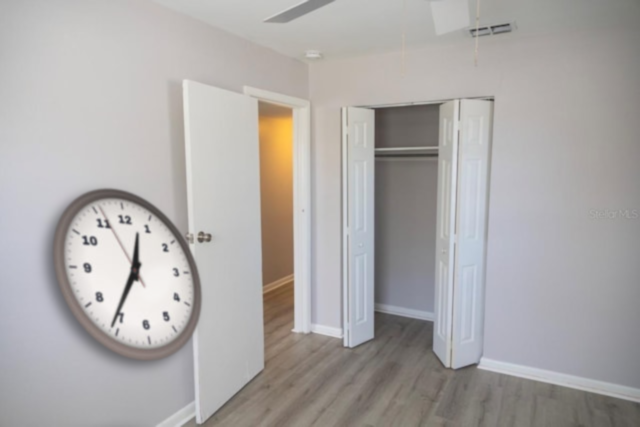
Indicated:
12,35,56
